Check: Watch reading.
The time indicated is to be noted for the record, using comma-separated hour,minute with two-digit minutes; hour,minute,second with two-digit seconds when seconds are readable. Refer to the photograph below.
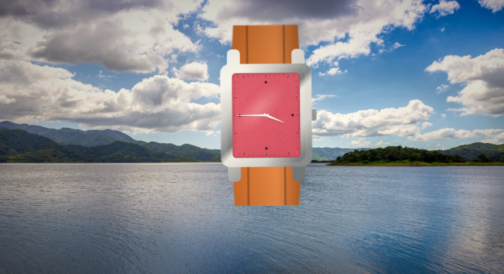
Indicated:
3,45
